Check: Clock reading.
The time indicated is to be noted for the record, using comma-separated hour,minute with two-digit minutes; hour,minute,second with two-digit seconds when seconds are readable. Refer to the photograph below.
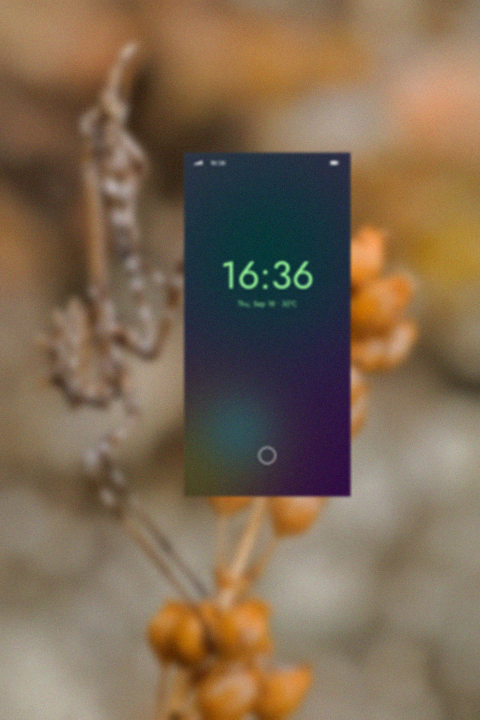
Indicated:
16,36
